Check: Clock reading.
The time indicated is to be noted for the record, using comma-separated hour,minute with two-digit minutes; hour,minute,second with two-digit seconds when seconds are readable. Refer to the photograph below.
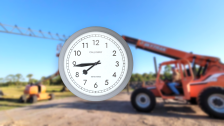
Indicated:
7,44
